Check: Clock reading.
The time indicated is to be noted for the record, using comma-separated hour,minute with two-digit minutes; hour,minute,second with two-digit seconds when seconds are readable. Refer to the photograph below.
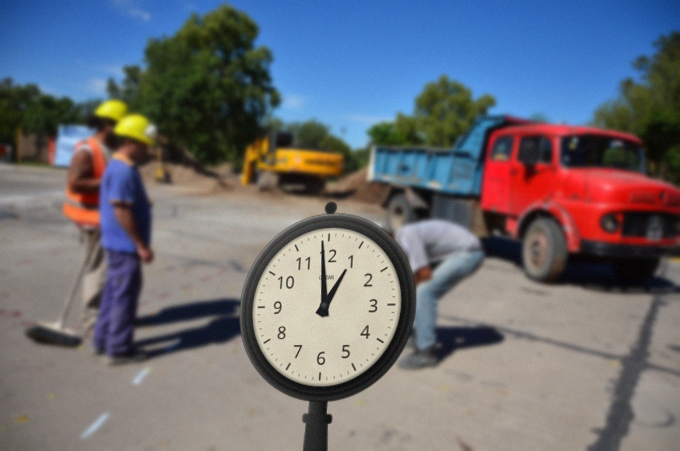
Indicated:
12,59
